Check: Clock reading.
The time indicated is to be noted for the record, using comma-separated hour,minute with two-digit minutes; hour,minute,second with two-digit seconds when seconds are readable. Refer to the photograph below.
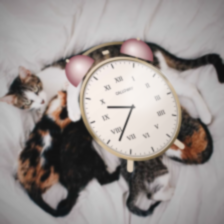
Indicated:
9,38
